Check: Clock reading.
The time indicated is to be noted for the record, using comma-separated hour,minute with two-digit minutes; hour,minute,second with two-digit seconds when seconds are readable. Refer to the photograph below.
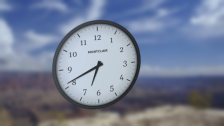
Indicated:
6,41
